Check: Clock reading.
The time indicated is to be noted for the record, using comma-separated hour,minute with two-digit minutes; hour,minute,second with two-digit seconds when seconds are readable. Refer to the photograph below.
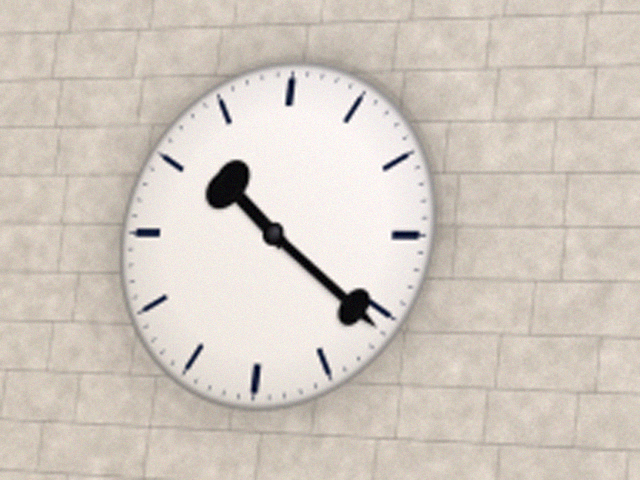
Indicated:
10,21
